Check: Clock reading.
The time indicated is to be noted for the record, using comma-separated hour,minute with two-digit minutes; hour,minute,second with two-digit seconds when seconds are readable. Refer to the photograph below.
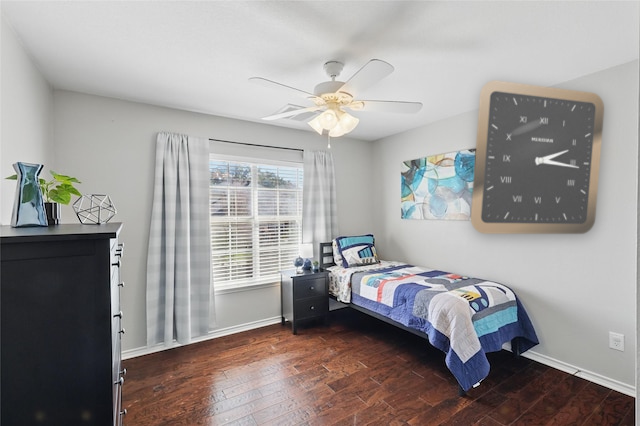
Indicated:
2,16
